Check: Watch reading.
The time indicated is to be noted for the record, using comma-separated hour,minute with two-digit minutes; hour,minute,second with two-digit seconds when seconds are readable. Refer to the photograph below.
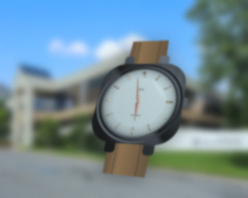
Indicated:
5,58
